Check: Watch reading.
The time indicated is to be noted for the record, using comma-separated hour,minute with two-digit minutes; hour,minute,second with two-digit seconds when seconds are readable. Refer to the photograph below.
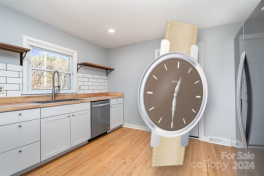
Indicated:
12,30
